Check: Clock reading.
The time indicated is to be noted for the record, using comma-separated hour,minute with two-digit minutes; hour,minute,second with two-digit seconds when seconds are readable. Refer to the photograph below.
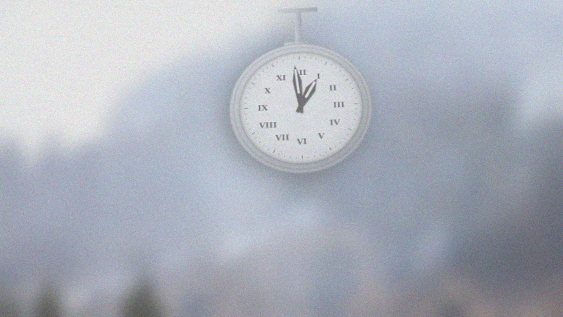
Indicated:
12,59
